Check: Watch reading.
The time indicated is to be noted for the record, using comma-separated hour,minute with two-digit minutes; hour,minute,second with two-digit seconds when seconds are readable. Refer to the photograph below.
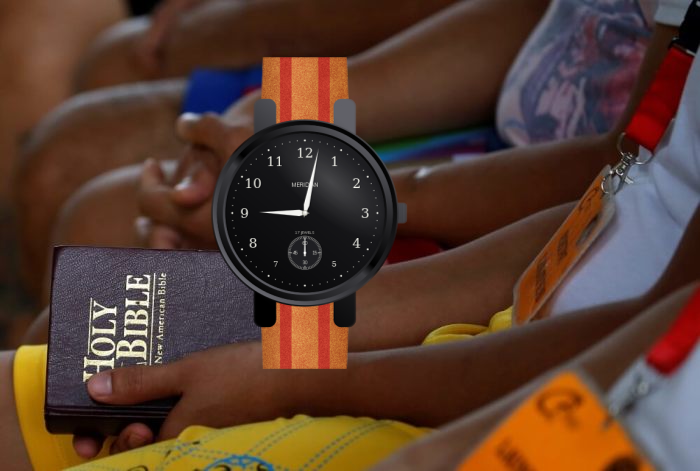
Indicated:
9,02
